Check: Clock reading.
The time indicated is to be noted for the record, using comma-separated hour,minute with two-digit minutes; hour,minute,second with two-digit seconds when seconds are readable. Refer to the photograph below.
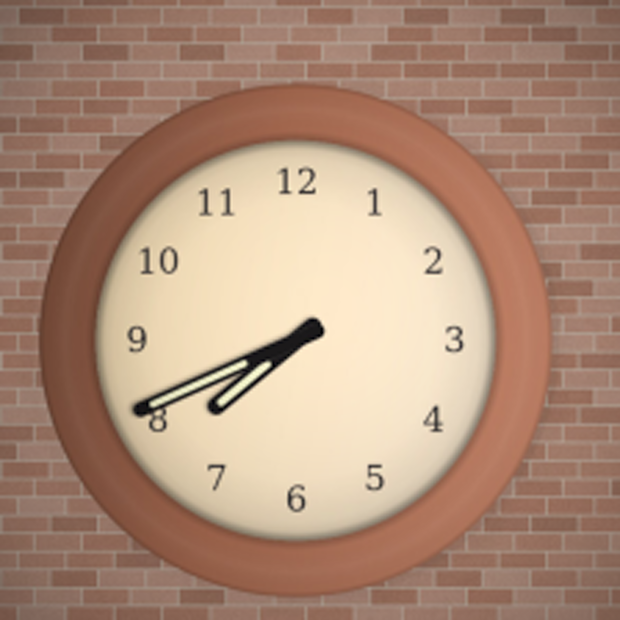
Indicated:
7,41
